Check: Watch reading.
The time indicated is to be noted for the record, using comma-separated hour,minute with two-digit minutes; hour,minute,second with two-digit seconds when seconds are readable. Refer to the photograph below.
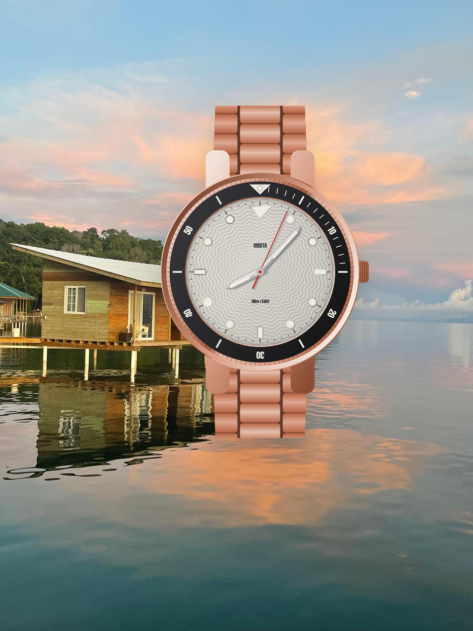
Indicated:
8,07,04
